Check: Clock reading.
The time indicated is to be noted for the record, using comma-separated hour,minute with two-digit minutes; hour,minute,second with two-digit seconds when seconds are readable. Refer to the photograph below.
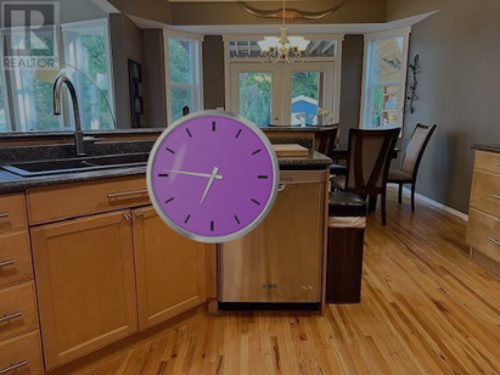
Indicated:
6,46
